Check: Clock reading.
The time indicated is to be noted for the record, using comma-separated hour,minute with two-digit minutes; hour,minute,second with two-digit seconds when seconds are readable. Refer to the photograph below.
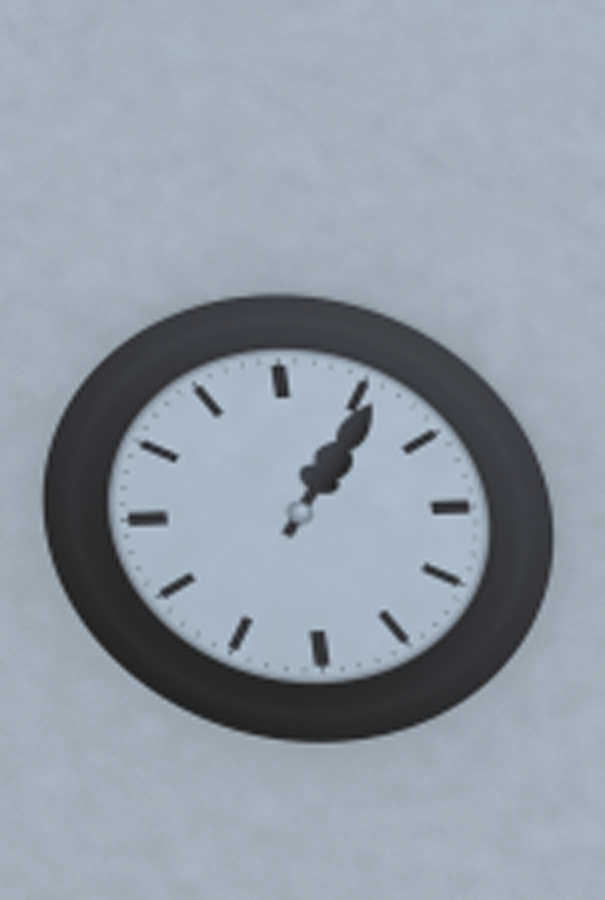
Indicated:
1,06
